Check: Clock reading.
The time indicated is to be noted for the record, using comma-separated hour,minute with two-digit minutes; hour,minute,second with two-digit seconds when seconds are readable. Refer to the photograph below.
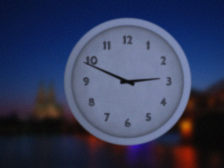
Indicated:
2,49
